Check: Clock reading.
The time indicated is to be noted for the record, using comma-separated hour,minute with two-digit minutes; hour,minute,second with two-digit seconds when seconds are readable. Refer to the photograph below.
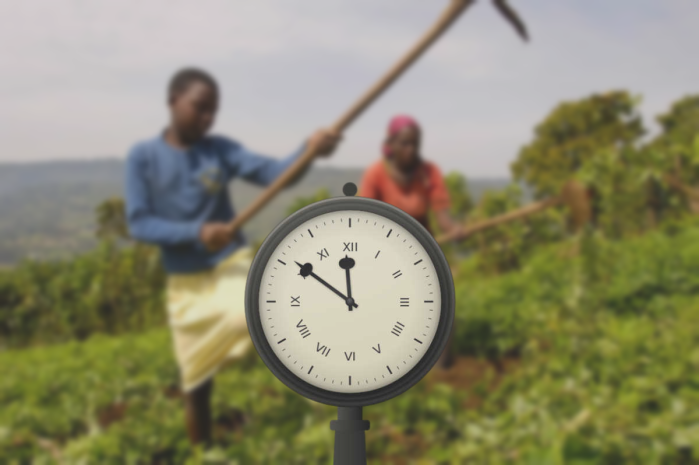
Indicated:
11,51
